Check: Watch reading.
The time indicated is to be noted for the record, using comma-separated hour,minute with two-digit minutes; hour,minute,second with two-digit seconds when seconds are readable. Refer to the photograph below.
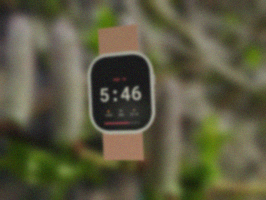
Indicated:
5,46
